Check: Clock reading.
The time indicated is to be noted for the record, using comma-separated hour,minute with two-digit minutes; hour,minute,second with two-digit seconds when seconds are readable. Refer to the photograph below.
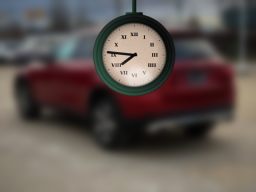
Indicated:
7,46
